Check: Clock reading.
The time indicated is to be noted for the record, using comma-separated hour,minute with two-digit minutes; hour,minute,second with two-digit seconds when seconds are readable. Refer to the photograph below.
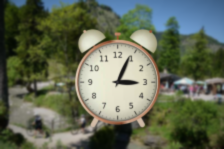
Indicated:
3,04
